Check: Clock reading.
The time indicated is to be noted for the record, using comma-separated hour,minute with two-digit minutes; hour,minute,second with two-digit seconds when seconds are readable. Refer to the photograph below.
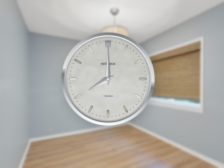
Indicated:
8,00
